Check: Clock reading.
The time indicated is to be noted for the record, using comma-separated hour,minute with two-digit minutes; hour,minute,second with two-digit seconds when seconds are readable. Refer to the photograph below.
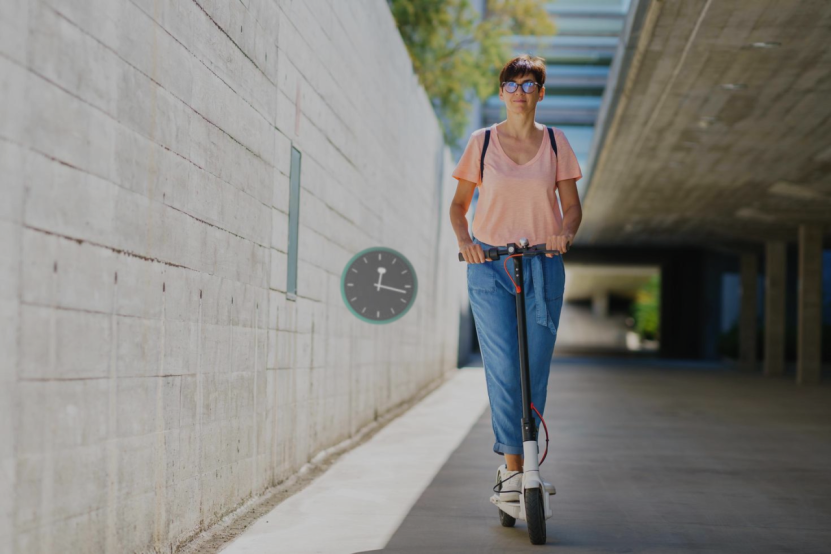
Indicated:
12,17
